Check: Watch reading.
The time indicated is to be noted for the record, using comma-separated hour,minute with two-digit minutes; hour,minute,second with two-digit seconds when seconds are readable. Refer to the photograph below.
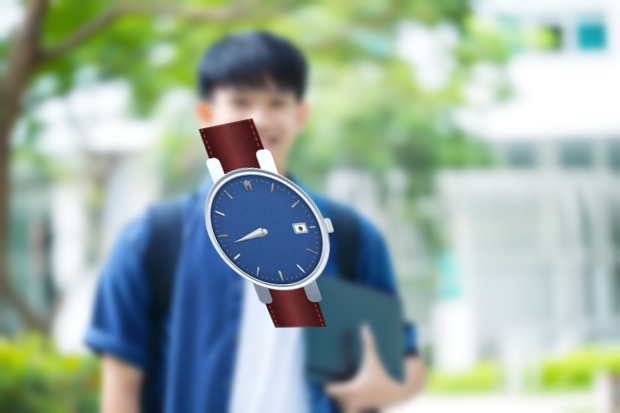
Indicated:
8,43
